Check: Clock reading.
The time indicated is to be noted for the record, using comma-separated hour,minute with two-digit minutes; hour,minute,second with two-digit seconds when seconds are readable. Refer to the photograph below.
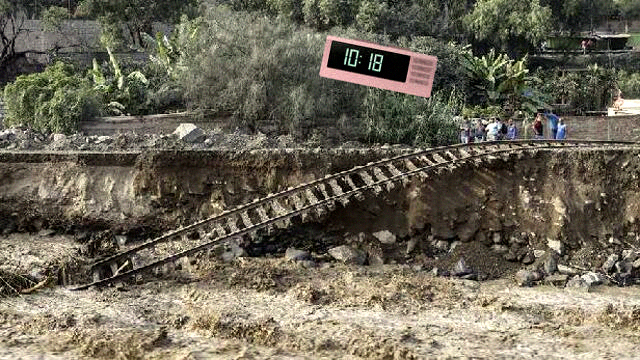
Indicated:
10,18
